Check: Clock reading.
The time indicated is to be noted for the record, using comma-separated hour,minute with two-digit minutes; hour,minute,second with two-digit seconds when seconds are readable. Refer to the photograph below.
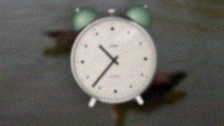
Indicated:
10,37
